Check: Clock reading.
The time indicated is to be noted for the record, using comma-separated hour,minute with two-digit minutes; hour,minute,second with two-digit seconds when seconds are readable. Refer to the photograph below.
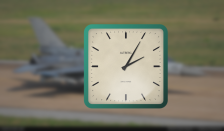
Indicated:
2,05
